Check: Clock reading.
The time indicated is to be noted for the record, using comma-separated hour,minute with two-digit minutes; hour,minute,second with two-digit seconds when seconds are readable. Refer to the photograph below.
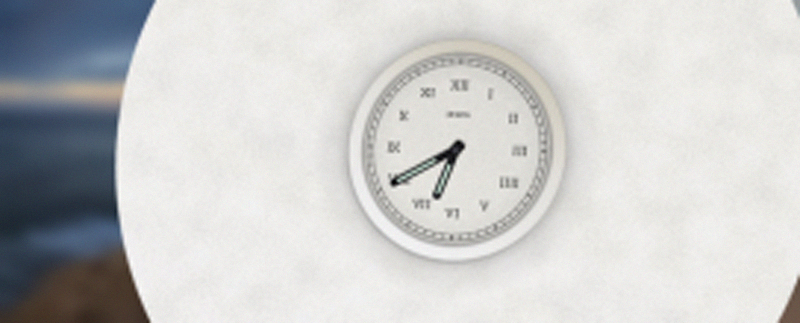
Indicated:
6,40
